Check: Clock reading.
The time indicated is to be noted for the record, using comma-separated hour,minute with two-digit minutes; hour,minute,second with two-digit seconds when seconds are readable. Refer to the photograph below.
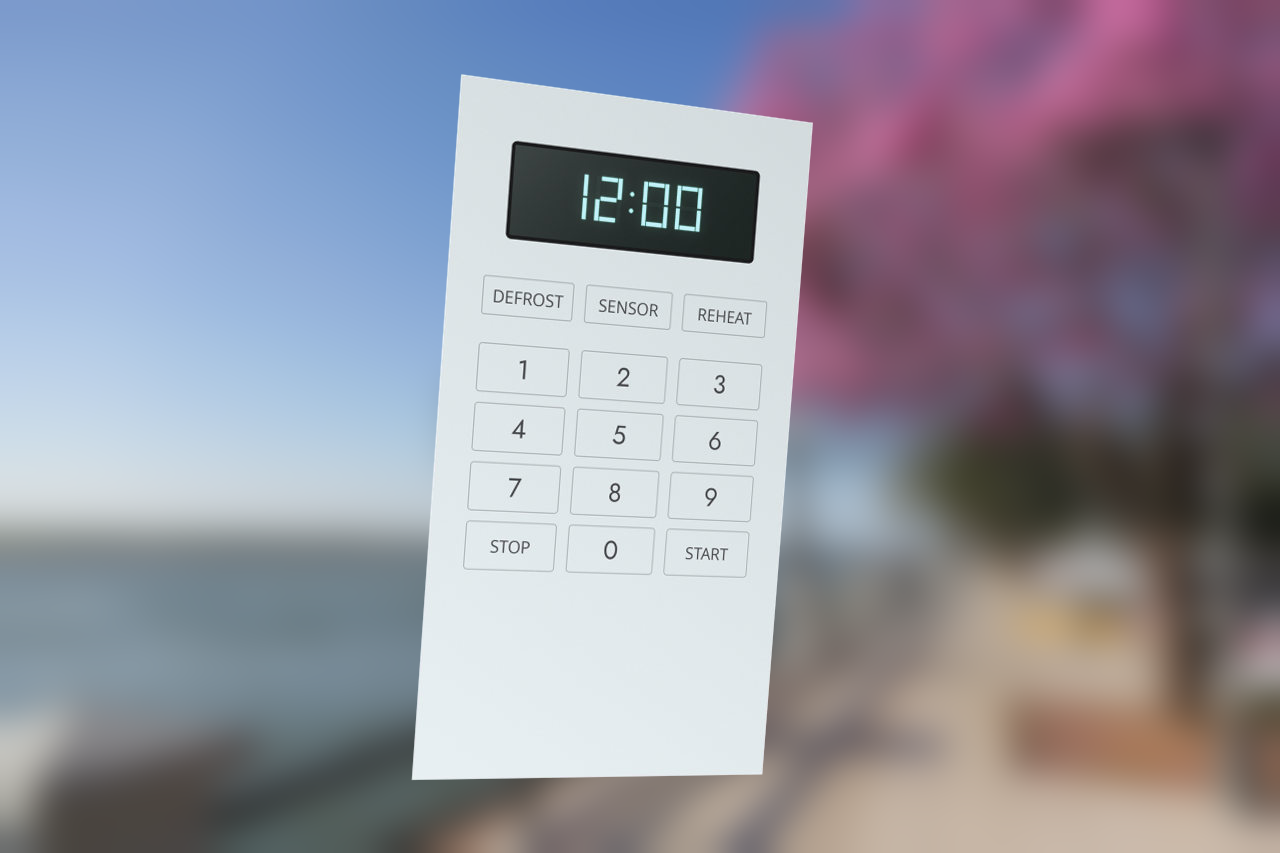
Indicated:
12,00
